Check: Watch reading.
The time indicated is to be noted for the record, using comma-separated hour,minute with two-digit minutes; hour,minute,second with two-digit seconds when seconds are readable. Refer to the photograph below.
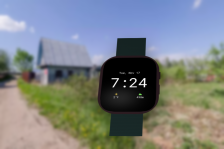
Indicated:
7,24
